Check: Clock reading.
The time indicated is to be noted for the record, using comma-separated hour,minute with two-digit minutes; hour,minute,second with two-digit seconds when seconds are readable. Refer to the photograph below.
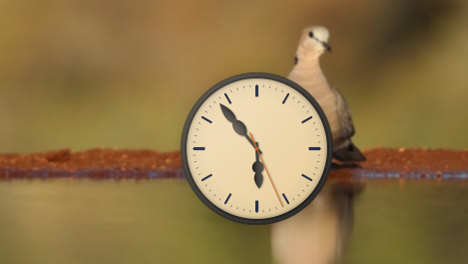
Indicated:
5,53,26
